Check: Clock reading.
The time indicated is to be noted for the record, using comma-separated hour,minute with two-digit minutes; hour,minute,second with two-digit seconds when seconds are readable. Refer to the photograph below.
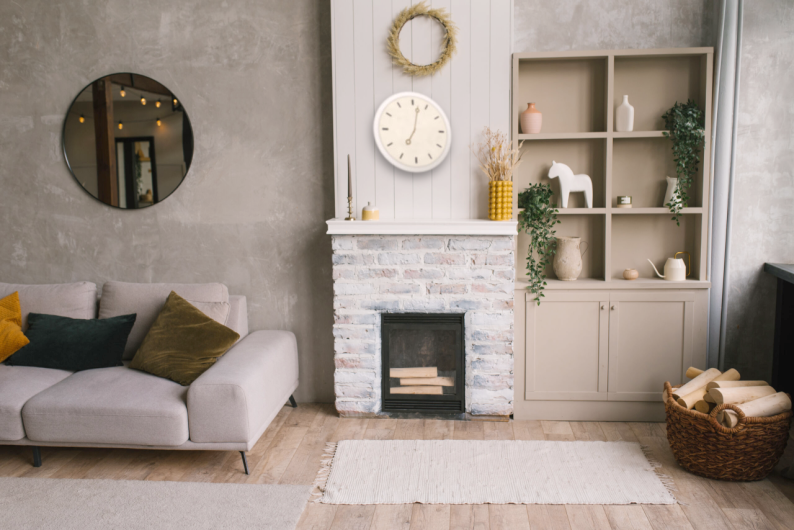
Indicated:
7,02
